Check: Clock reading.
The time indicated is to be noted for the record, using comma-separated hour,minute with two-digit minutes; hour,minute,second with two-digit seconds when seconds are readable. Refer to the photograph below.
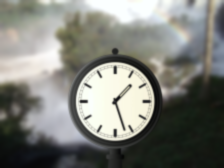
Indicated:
1,27
